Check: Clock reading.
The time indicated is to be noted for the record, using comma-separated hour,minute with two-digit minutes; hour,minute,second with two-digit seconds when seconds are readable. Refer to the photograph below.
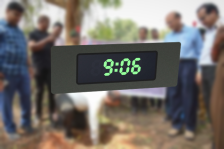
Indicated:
9,06
